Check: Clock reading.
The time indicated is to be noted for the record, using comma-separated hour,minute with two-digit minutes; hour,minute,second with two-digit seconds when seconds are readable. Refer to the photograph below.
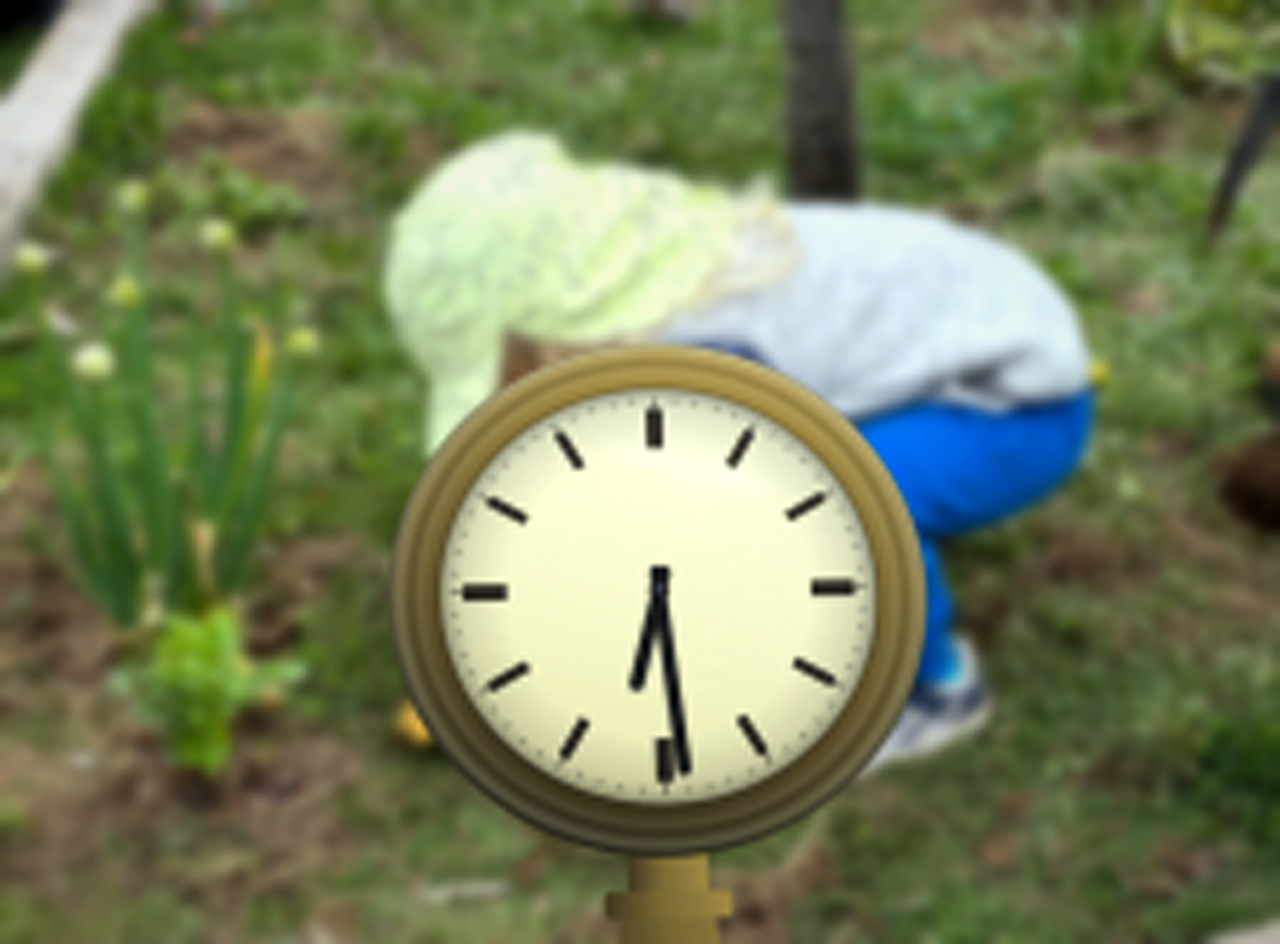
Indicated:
6,29
